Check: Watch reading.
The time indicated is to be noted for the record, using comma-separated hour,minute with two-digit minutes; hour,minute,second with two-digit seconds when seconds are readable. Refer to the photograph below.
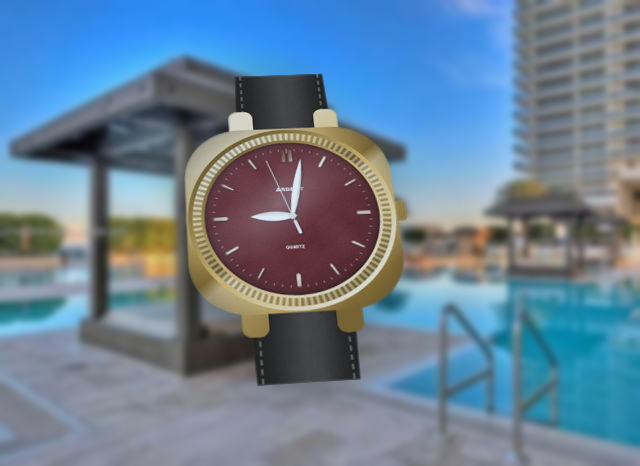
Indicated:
9,01,57
